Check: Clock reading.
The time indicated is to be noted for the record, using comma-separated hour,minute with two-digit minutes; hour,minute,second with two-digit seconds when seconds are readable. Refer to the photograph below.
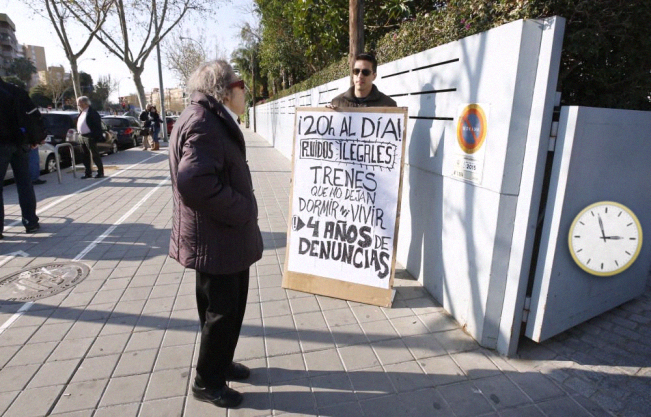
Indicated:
2,57
